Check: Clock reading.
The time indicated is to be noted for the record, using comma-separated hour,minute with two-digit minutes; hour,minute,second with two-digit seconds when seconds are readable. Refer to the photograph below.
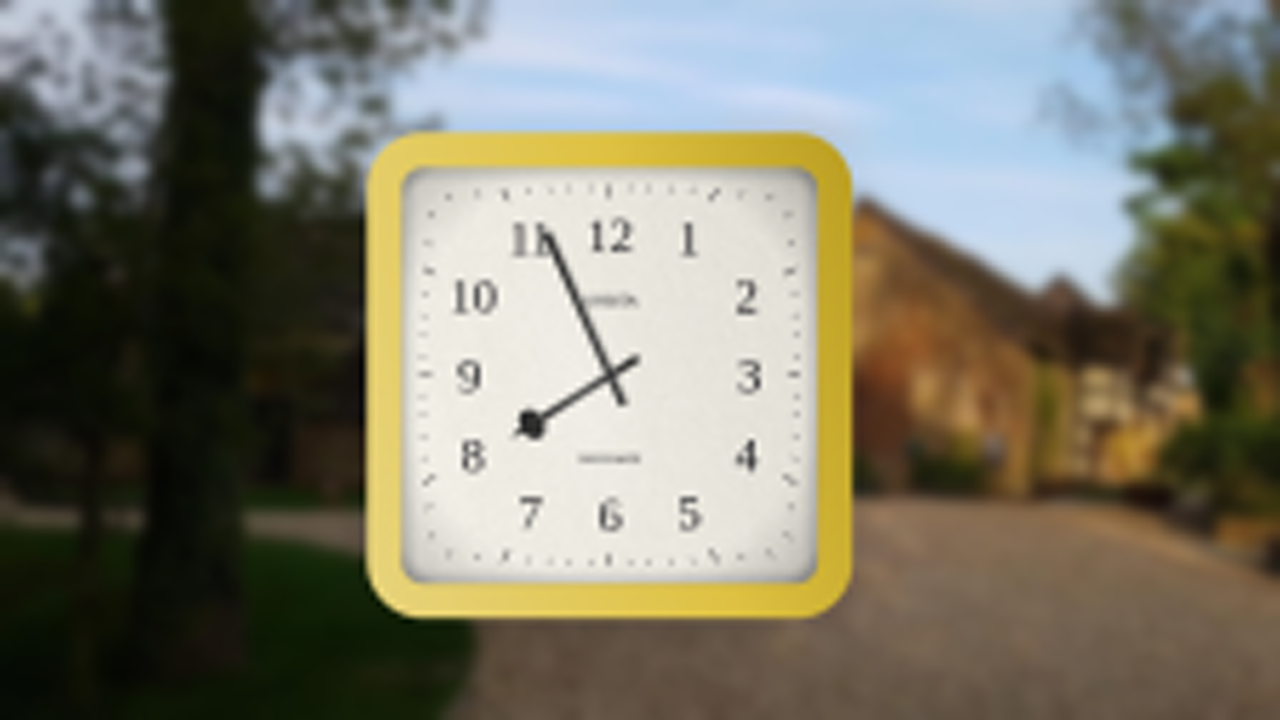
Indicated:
7,56
